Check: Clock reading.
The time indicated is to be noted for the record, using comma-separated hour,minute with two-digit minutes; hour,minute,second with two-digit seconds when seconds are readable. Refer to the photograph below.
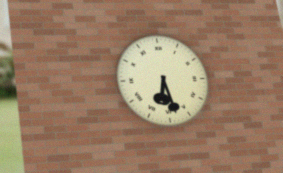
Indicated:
6,28
